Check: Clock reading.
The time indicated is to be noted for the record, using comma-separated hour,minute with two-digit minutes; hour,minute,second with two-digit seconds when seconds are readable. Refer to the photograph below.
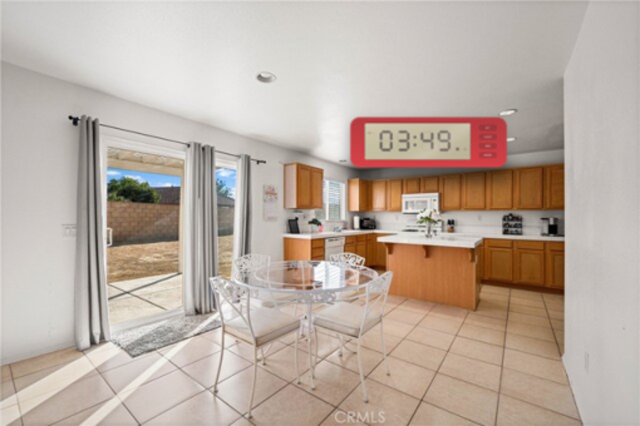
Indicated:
3,49
